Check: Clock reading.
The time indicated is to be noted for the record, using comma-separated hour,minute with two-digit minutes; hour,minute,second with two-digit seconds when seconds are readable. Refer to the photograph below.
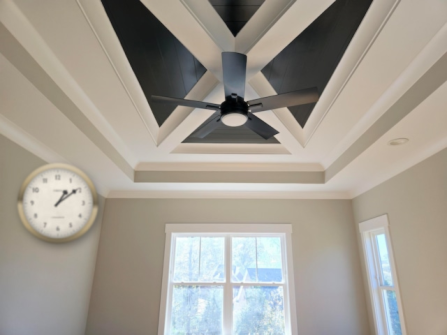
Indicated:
1,09
